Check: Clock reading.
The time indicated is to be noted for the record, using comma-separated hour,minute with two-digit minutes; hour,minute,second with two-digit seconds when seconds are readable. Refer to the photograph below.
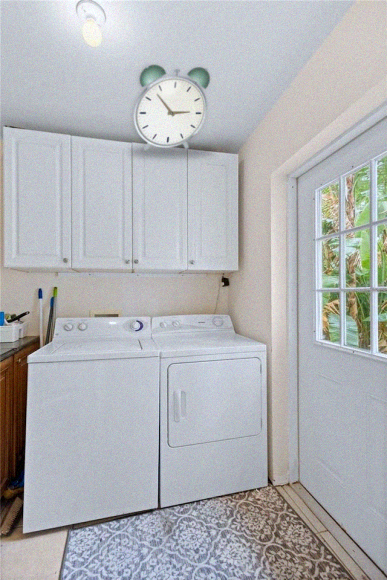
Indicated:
2,53
